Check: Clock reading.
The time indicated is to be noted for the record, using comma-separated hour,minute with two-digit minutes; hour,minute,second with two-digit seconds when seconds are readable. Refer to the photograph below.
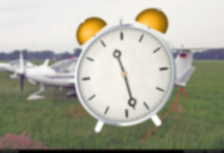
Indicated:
11,28
